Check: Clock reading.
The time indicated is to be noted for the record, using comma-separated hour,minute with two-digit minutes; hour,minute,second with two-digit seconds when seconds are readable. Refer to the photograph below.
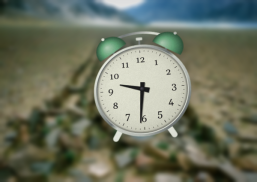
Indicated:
9,31
